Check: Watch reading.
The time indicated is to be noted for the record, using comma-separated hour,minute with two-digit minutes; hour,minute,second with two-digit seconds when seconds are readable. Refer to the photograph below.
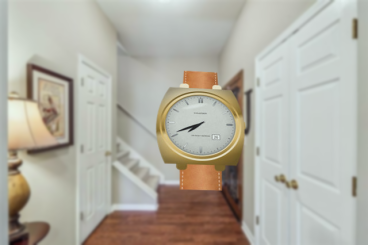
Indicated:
7,41
